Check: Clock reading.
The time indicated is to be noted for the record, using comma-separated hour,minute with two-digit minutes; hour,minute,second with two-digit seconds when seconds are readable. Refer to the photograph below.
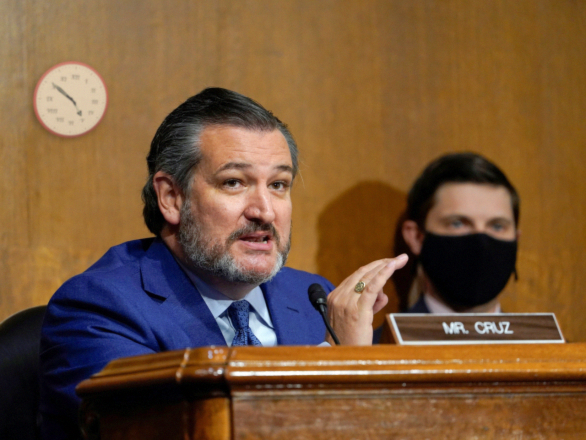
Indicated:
4,51
